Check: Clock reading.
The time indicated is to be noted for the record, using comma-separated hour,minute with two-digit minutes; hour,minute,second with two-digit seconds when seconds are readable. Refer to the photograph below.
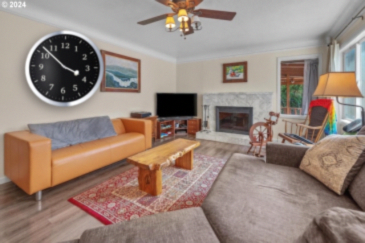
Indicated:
3,52
